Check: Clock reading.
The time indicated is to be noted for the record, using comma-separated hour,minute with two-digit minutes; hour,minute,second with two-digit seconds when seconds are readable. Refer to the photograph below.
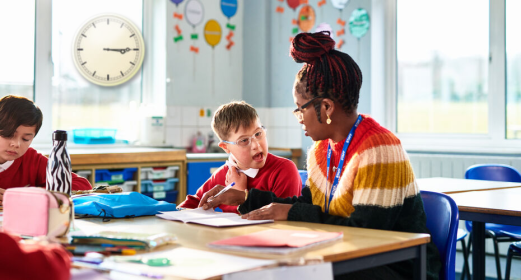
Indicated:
3,15
